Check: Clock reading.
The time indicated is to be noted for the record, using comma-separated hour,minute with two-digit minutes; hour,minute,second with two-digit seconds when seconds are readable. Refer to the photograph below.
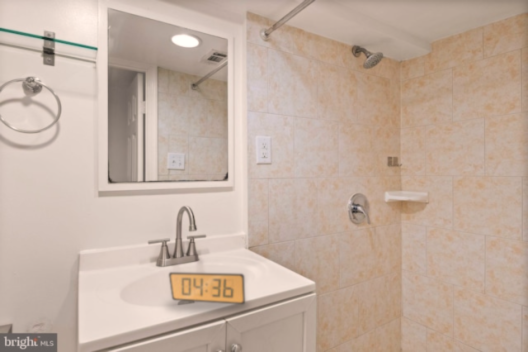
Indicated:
4,36
